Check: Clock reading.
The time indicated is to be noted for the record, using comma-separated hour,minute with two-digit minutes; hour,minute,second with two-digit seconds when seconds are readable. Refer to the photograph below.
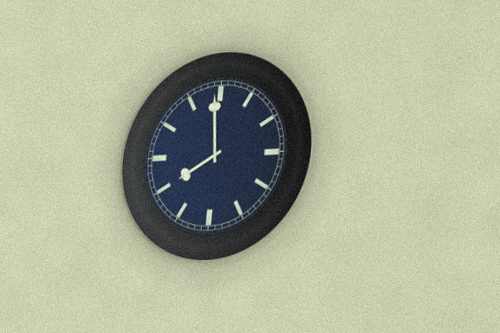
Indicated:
7,59
